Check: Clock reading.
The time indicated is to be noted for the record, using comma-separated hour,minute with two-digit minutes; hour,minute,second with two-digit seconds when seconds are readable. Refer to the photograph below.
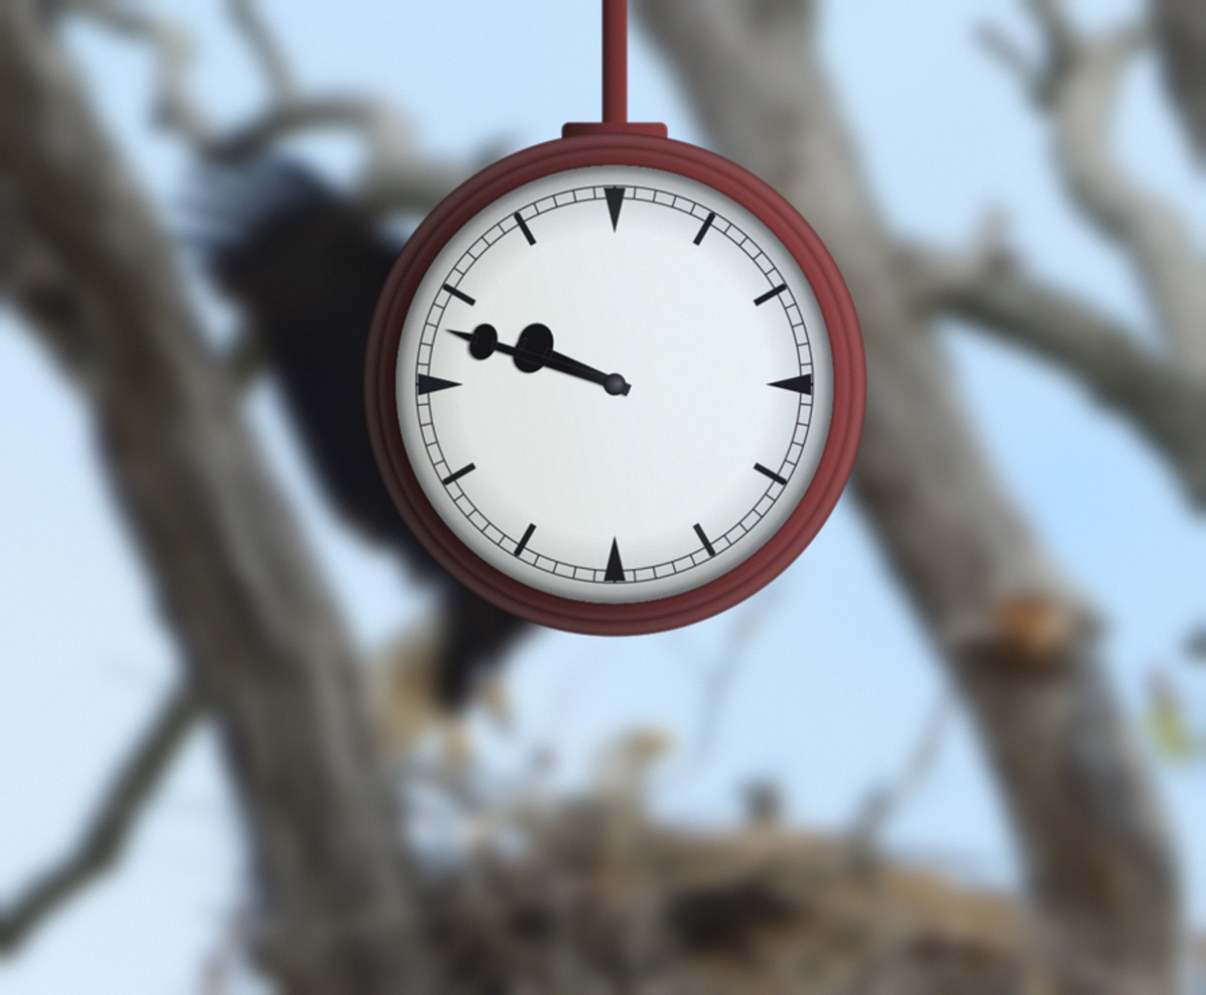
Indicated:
9,48
